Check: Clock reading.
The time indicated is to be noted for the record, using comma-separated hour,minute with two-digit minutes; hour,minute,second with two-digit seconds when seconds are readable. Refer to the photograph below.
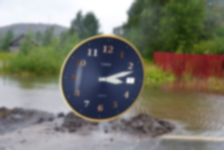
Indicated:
3,12
